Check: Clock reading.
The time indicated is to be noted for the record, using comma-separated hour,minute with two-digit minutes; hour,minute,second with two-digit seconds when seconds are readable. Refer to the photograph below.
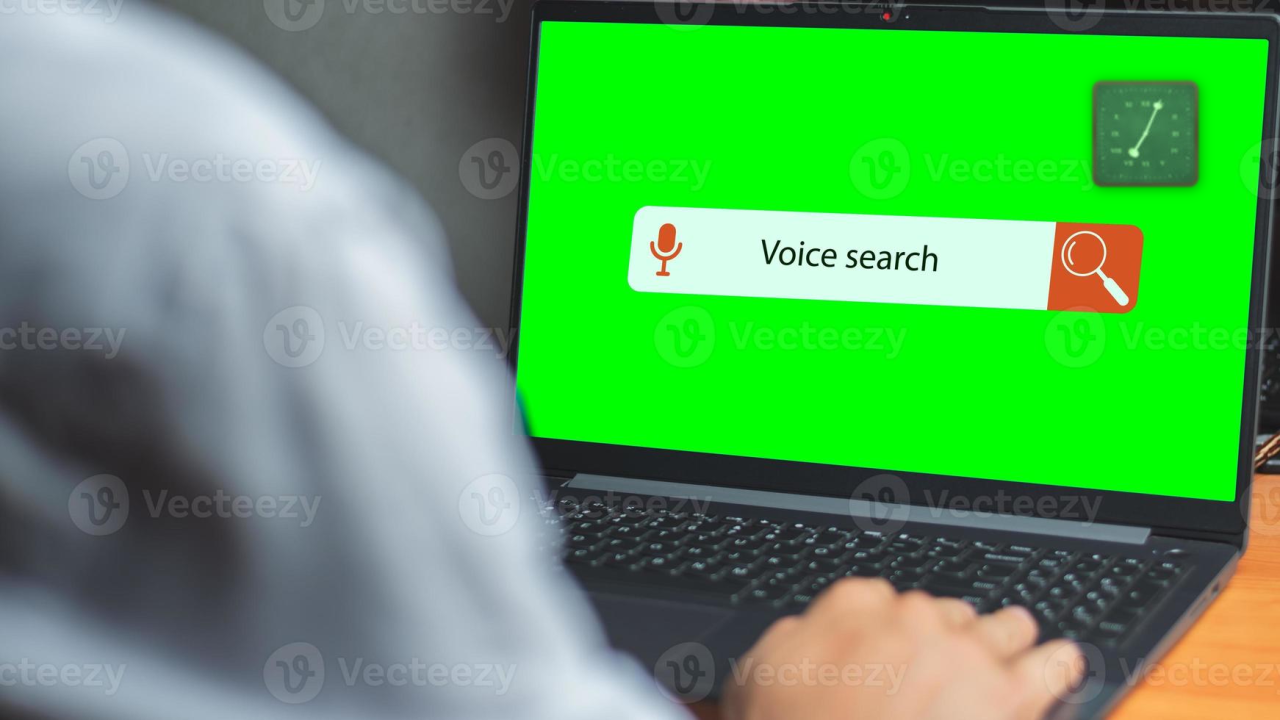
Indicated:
7,04
